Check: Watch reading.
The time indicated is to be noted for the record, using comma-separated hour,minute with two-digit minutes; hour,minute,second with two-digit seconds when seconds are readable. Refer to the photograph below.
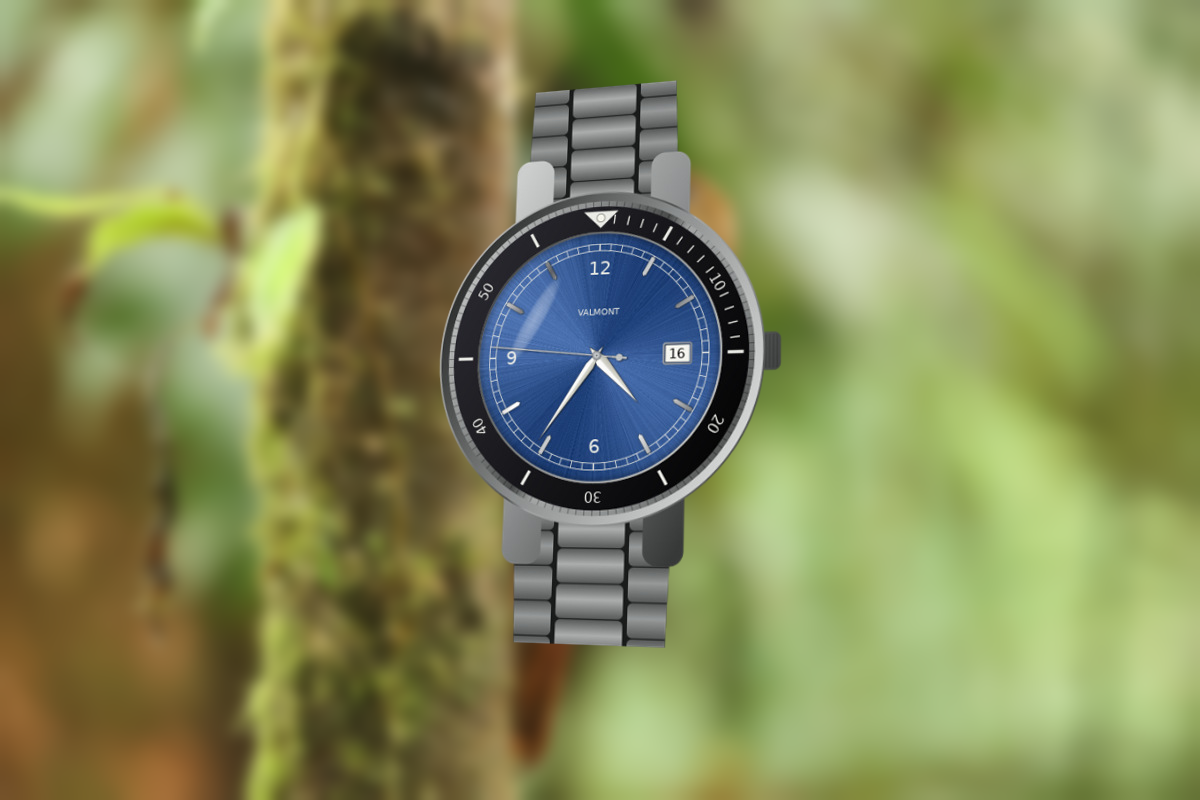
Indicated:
4,35,46
